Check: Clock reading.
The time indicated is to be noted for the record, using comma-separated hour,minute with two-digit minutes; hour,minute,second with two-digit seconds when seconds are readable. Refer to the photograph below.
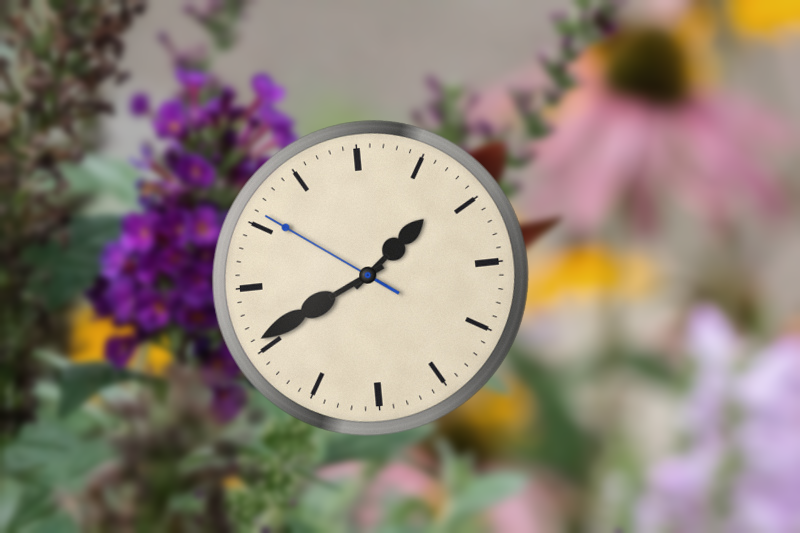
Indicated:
1,40,51
